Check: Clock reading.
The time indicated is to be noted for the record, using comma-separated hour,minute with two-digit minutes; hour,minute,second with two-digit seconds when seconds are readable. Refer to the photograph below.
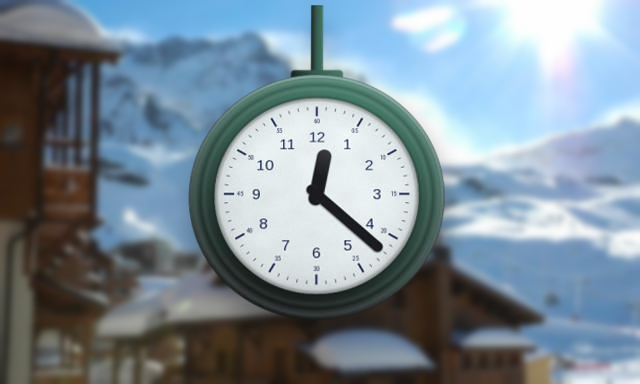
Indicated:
12,22
